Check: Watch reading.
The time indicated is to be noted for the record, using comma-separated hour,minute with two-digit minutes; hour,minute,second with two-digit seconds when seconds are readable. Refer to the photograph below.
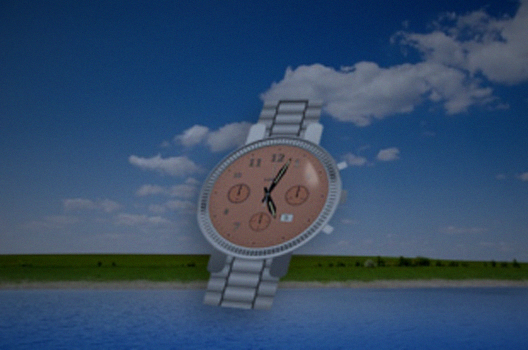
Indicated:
5,03
